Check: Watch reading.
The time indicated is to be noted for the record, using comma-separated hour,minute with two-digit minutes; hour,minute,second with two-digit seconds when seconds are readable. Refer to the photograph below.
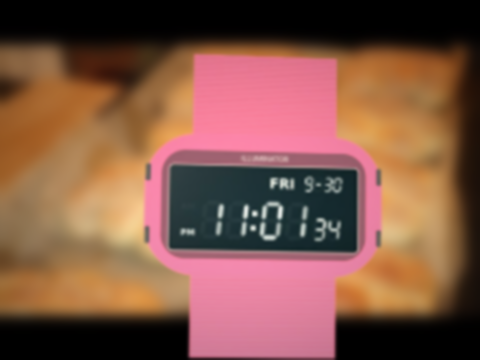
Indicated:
11,01,34
